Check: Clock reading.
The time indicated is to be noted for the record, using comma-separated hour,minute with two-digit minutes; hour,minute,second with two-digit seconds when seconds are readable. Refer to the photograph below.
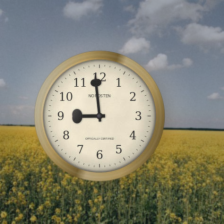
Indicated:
8,59
